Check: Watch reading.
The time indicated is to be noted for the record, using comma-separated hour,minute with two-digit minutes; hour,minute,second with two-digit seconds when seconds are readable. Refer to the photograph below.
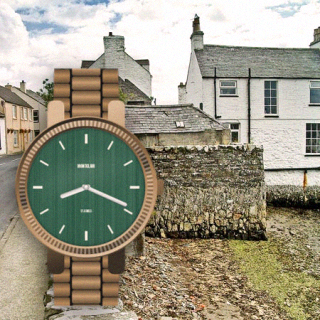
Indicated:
8,19
